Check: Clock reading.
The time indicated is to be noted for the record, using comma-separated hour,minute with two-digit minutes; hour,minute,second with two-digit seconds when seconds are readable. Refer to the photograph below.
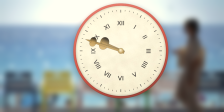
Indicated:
9,48
